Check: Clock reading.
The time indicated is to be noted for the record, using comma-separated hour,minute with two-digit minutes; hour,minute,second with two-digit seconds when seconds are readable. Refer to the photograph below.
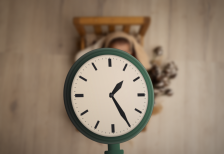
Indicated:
1,25
